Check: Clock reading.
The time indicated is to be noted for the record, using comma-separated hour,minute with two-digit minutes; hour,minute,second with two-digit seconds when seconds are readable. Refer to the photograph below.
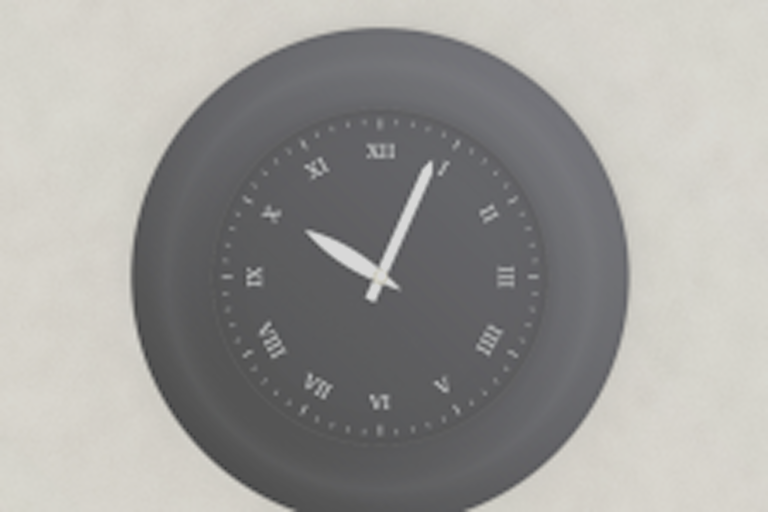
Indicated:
10,04
